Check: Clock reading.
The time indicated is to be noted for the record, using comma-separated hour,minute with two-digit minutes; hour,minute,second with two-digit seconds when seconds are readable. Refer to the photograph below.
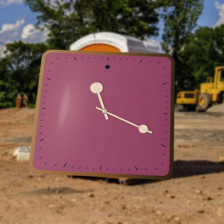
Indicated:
11,19
